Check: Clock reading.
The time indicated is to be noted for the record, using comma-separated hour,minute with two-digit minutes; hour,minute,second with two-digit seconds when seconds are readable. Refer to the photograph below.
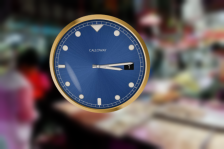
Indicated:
3,14
